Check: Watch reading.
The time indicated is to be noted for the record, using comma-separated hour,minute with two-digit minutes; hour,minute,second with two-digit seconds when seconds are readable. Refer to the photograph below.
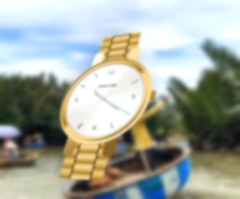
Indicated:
10,20
